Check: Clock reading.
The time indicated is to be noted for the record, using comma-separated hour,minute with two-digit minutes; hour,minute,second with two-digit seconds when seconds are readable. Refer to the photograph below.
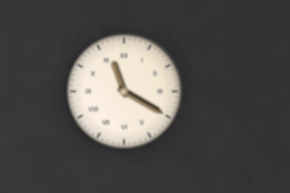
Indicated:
11,20
